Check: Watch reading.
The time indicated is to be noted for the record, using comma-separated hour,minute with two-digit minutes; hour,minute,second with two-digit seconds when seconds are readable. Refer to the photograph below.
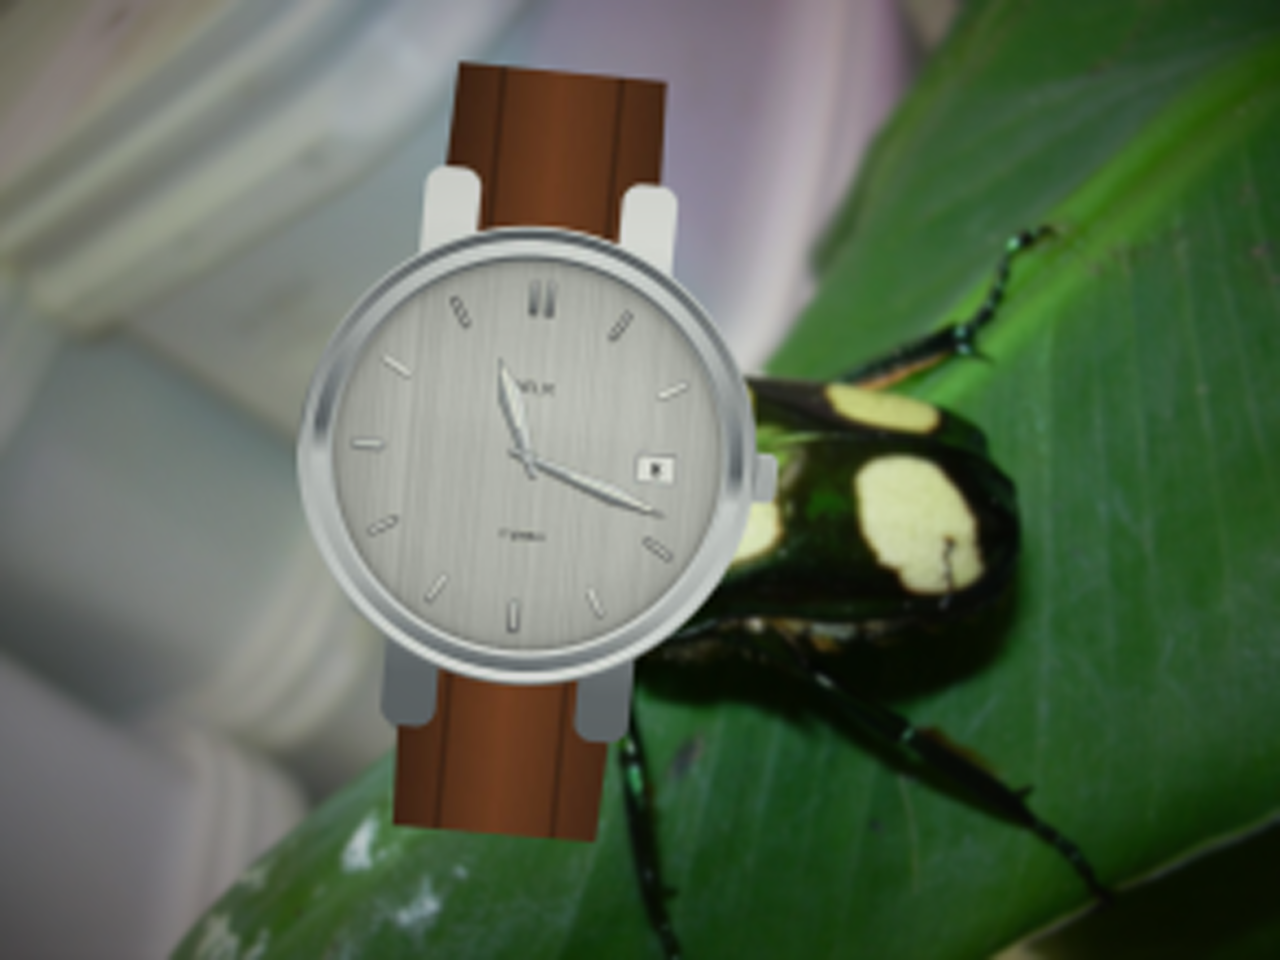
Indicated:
11,18
